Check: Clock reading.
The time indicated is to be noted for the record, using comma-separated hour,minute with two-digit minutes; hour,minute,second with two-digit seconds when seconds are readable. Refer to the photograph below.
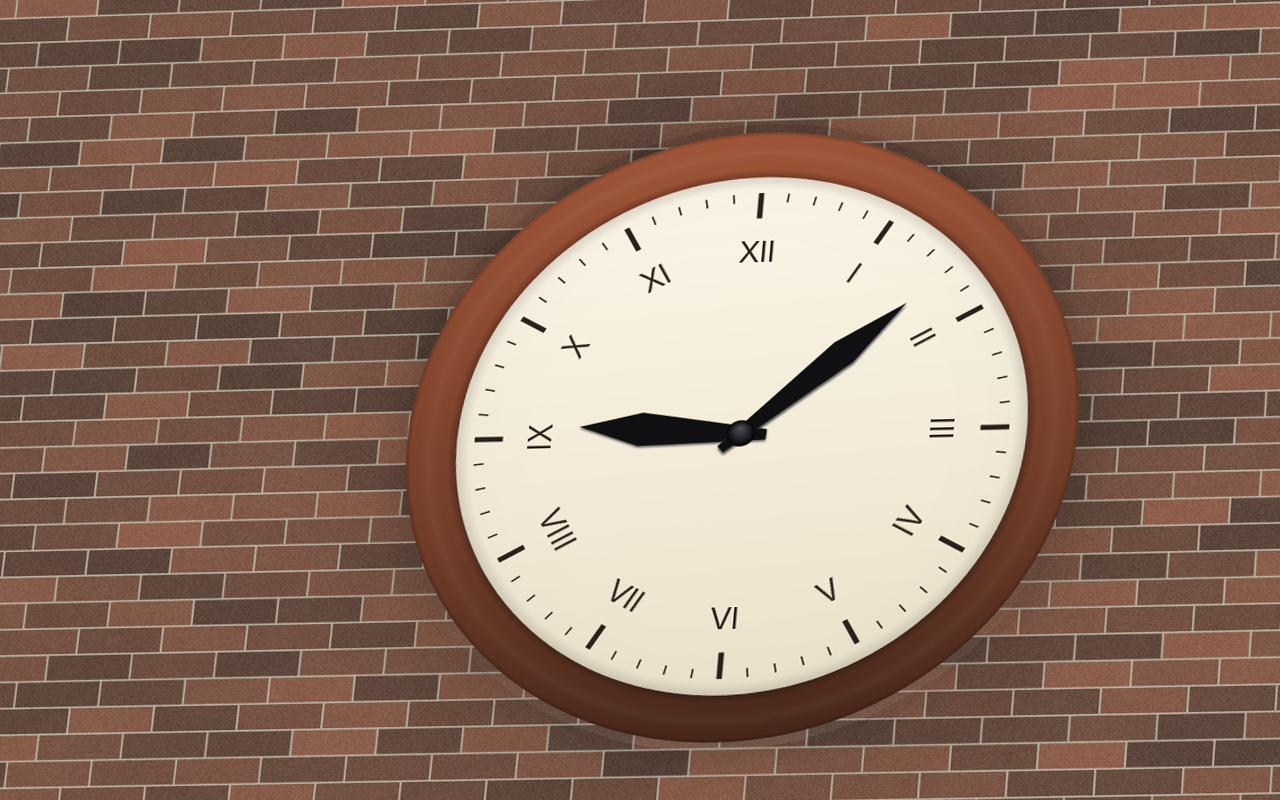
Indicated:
9,08
